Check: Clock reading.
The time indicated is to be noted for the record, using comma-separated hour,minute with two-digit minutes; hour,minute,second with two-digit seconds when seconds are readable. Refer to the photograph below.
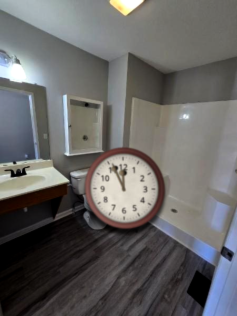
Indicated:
11,56
